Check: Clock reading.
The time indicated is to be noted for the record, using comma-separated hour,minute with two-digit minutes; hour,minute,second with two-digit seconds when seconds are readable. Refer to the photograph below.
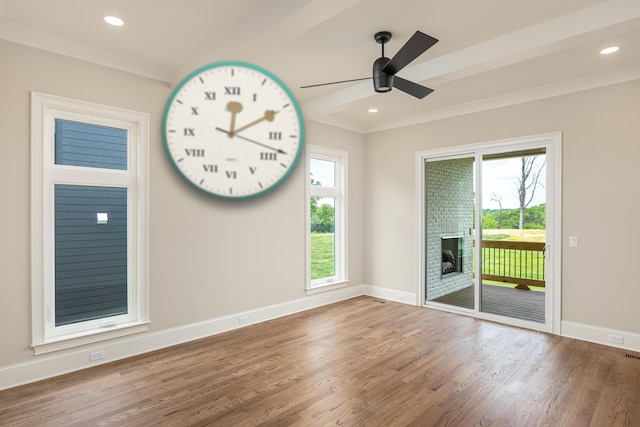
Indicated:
12,10,18
